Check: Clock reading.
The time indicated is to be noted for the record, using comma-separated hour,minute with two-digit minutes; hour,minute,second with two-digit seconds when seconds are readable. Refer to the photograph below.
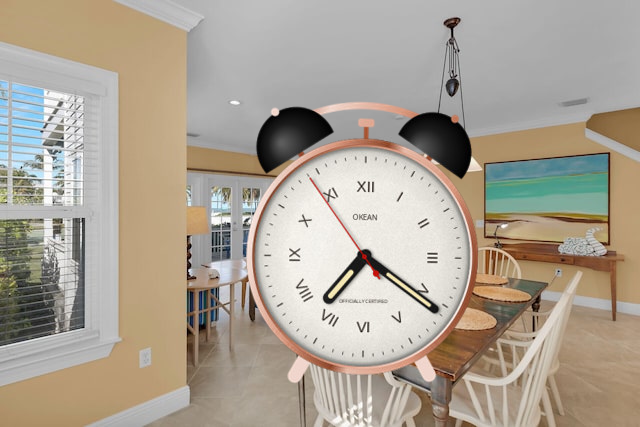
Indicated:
7,20,54
